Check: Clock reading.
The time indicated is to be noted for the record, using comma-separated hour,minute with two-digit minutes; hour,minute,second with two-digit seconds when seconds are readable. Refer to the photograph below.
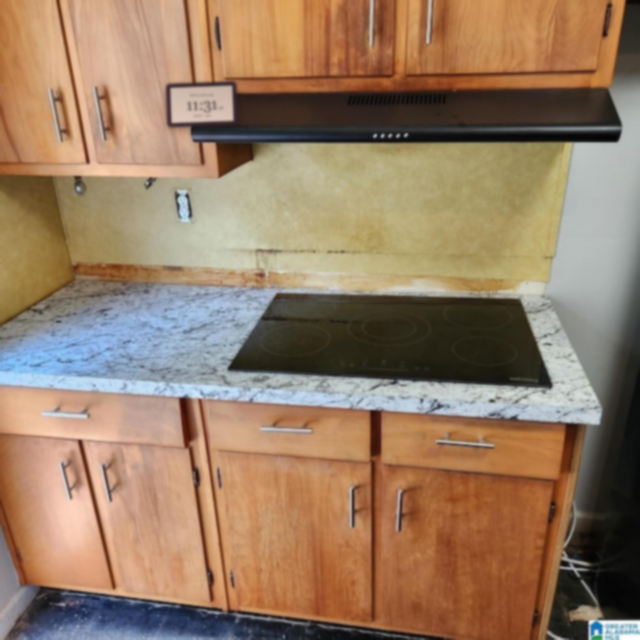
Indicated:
11,31
